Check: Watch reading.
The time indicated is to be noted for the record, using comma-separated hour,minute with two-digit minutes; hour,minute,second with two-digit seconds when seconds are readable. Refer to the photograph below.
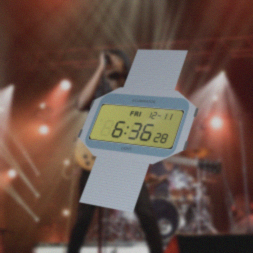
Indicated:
6,36
